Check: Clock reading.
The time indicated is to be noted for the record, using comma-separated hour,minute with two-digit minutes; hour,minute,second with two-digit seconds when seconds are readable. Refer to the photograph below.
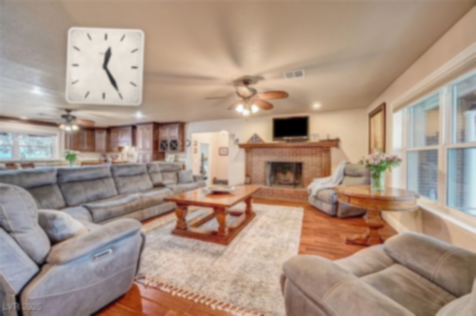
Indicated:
12,25
